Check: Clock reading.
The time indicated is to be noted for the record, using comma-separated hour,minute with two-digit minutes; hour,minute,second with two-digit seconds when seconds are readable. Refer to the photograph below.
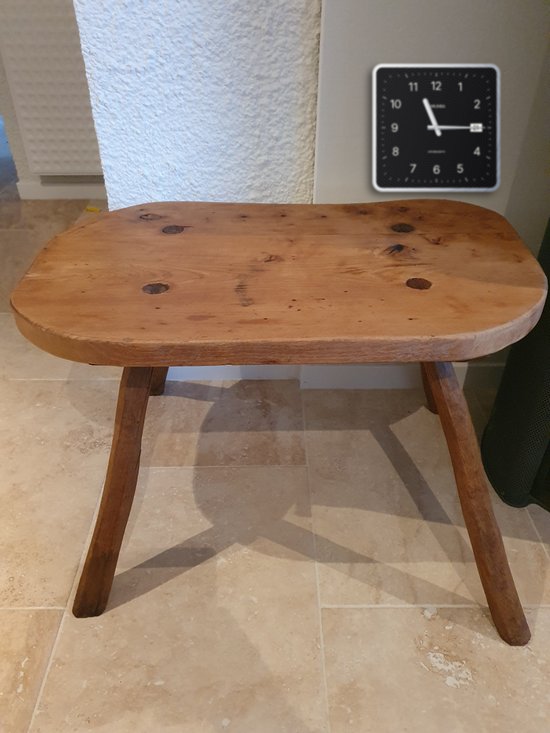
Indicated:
11,15
